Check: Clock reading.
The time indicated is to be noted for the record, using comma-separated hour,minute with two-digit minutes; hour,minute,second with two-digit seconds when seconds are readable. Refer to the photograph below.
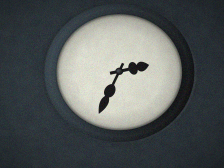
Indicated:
2,34
